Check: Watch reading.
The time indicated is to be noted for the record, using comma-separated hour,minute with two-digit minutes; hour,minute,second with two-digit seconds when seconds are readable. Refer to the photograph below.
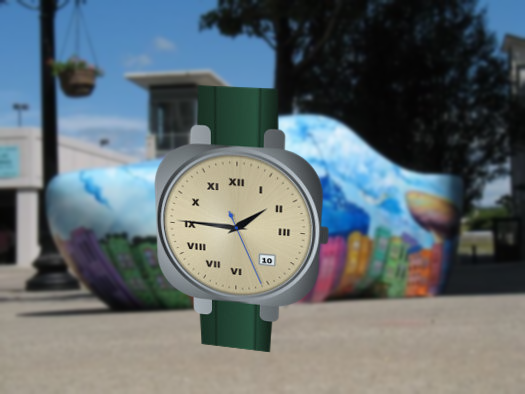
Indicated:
1,45,26
